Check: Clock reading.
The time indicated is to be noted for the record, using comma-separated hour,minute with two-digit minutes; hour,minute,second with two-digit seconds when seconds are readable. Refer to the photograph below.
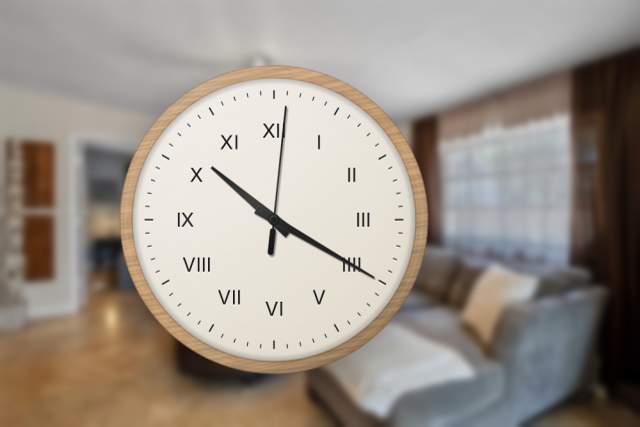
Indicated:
10,20,01
